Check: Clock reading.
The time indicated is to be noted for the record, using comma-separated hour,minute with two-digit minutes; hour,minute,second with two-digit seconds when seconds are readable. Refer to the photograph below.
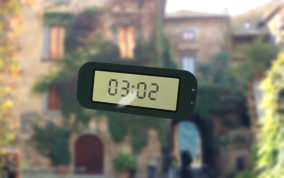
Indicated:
3,02
